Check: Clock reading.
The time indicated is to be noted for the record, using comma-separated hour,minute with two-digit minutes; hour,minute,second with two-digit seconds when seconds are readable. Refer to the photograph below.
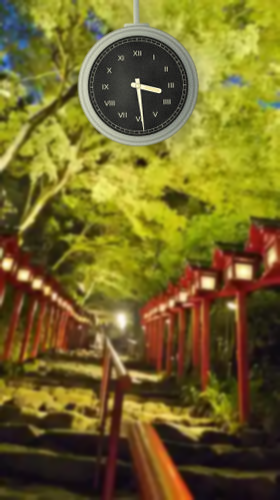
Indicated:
3,29
